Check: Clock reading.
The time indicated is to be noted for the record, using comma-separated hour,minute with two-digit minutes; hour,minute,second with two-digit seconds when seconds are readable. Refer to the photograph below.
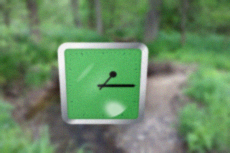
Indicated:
1,15
